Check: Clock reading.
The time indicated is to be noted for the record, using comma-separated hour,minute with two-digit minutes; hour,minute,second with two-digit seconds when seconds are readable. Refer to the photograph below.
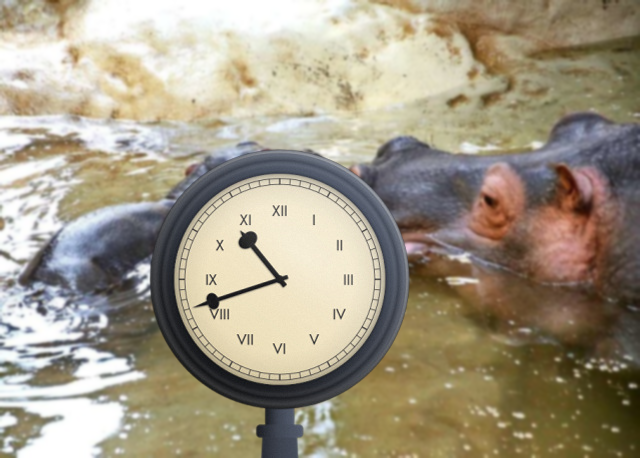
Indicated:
10,42
